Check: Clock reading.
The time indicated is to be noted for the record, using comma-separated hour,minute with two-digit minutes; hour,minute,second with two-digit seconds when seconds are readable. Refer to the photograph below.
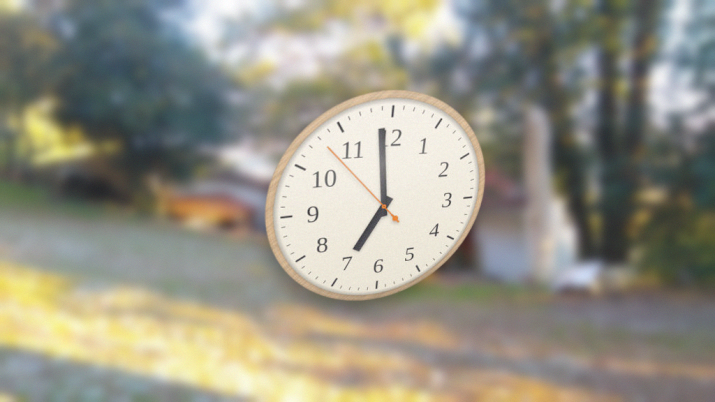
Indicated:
6,58,53
